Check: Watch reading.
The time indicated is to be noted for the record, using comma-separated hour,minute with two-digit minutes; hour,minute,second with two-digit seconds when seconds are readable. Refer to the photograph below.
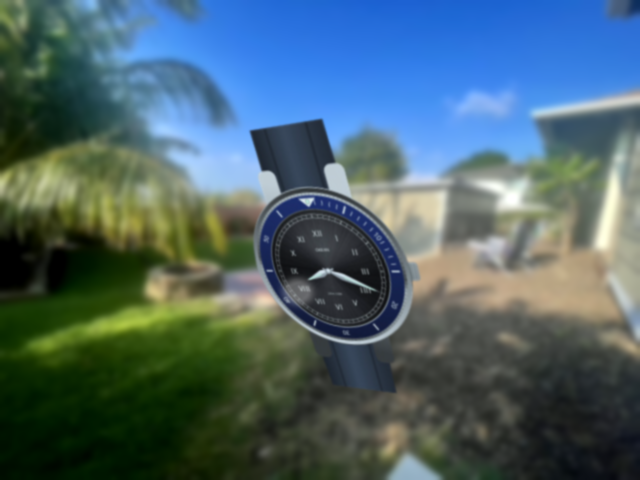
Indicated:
8,19
